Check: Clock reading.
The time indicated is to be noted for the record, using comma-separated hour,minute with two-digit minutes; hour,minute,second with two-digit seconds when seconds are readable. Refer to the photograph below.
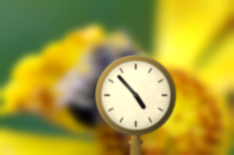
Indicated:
4,53
